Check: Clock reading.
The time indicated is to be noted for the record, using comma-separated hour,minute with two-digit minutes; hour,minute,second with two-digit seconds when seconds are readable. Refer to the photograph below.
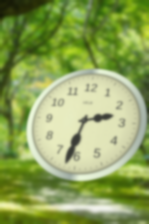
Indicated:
2,32
